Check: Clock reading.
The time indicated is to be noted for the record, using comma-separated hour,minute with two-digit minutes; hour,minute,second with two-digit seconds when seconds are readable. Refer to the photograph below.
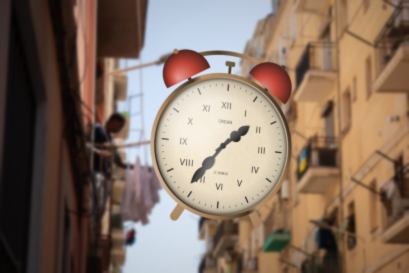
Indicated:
1,36
